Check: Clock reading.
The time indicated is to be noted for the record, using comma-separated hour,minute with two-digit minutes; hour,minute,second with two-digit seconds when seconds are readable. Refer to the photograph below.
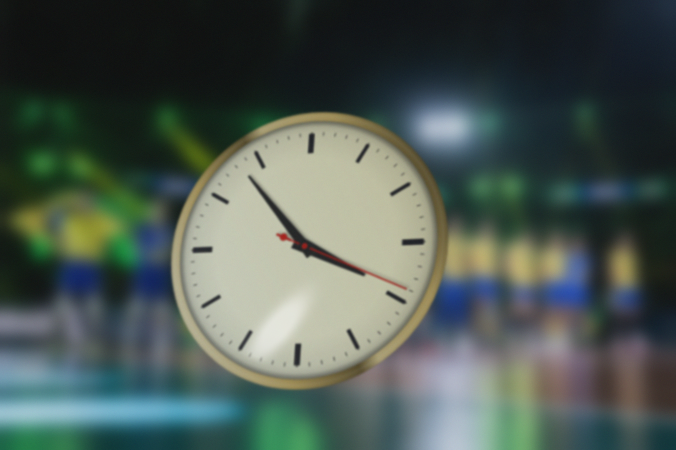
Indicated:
3,53,19
